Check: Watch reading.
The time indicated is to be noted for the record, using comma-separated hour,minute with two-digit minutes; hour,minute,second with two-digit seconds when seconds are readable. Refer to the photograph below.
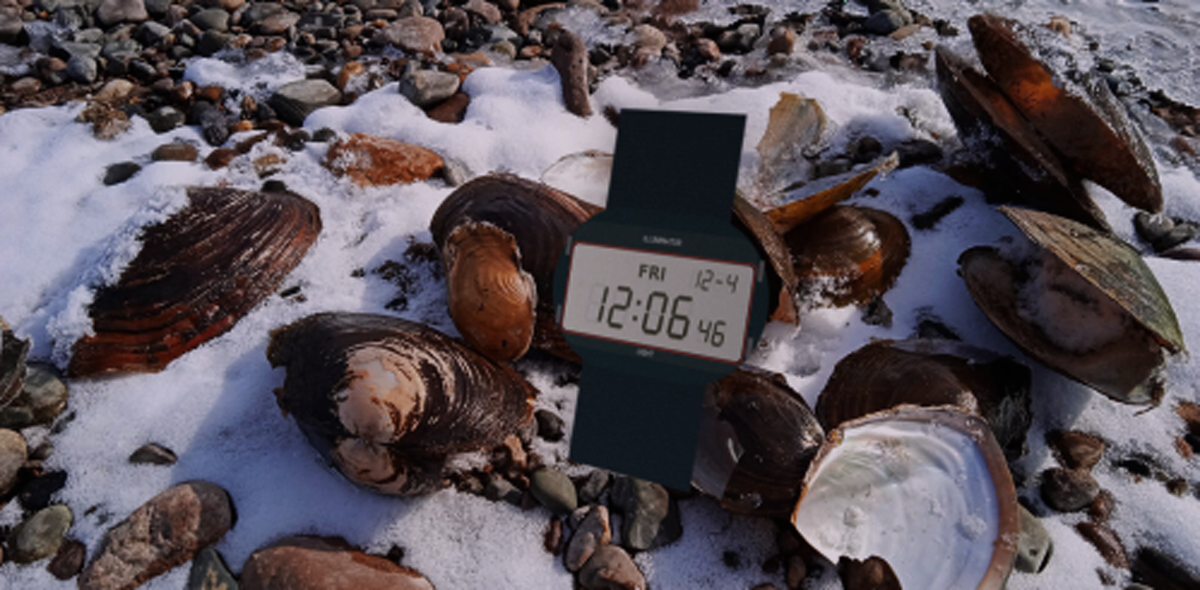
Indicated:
12,06,46
